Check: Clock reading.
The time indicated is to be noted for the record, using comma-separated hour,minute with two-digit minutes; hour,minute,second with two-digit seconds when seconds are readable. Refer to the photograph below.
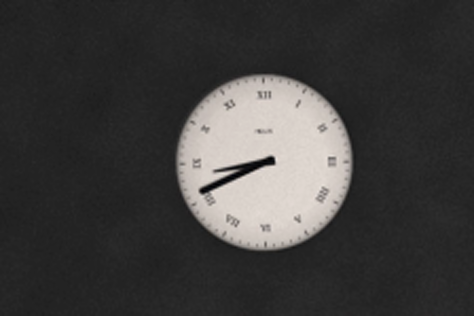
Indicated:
8,41
